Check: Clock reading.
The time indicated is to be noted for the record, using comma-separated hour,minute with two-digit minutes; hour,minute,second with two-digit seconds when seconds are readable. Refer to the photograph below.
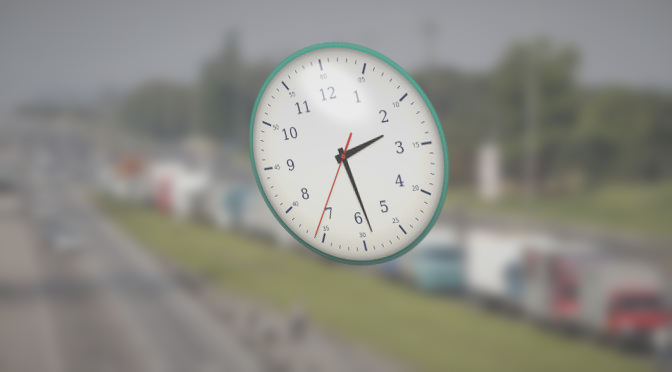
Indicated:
2,28,36
